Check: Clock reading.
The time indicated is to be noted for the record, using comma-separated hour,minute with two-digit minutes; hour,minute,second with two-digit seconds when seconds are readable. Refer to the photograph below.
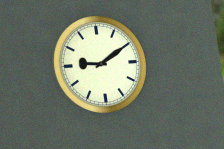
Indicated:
9,10
